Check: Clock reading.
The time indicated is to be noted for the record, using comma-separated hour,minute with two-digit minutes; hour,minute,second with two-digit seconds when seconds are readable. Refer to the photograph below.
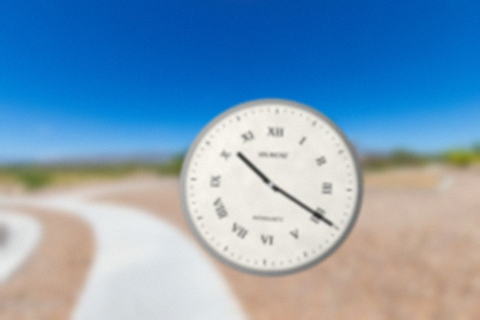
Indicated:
10,20
